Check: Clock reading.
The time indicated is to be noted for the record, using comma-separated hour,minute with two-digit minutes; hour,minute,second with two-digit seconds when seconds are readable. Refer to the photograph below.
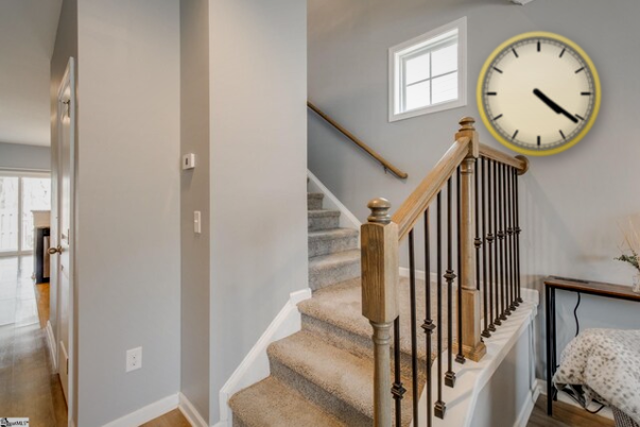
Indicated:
4,21
